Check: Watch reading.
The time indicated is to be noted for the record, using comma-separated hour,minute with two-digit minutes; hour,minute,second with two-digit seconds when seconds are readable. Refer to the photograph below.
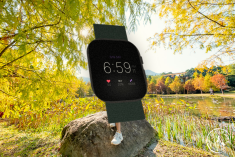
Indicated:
6,59
